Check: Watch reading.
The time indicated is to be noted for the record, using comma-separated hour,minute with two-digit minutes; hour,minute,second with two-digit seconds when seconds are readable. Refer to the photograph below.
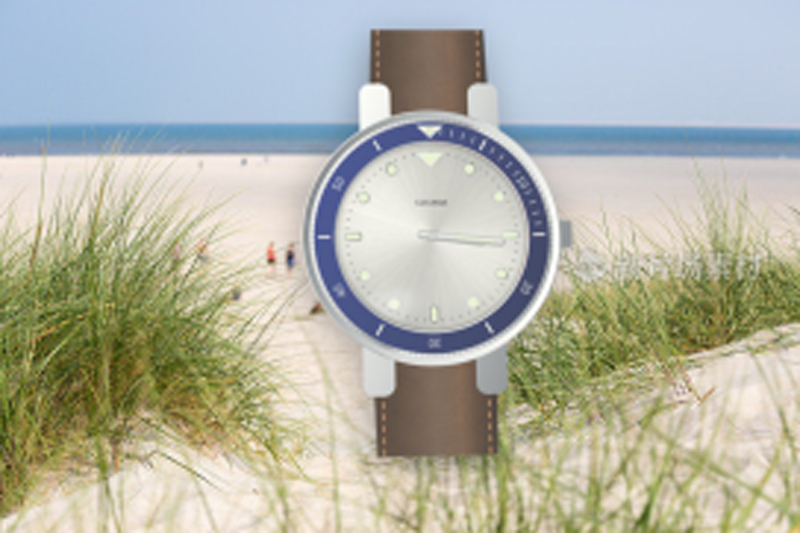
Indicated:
3,16
